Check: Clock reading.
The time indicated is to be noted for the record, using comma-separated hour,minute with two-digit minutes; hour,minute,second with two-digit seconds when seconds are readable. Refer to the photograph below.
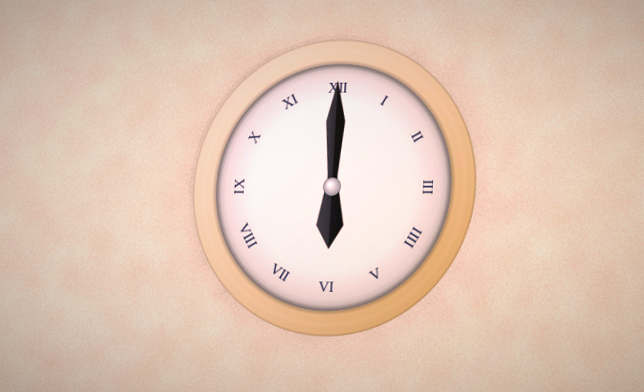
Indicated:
6,00
